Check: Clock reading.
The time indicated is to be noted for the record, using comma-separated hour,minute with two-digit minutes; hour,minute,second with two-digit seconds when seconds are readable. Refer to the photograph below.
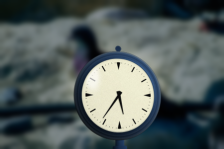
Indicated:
5,36
